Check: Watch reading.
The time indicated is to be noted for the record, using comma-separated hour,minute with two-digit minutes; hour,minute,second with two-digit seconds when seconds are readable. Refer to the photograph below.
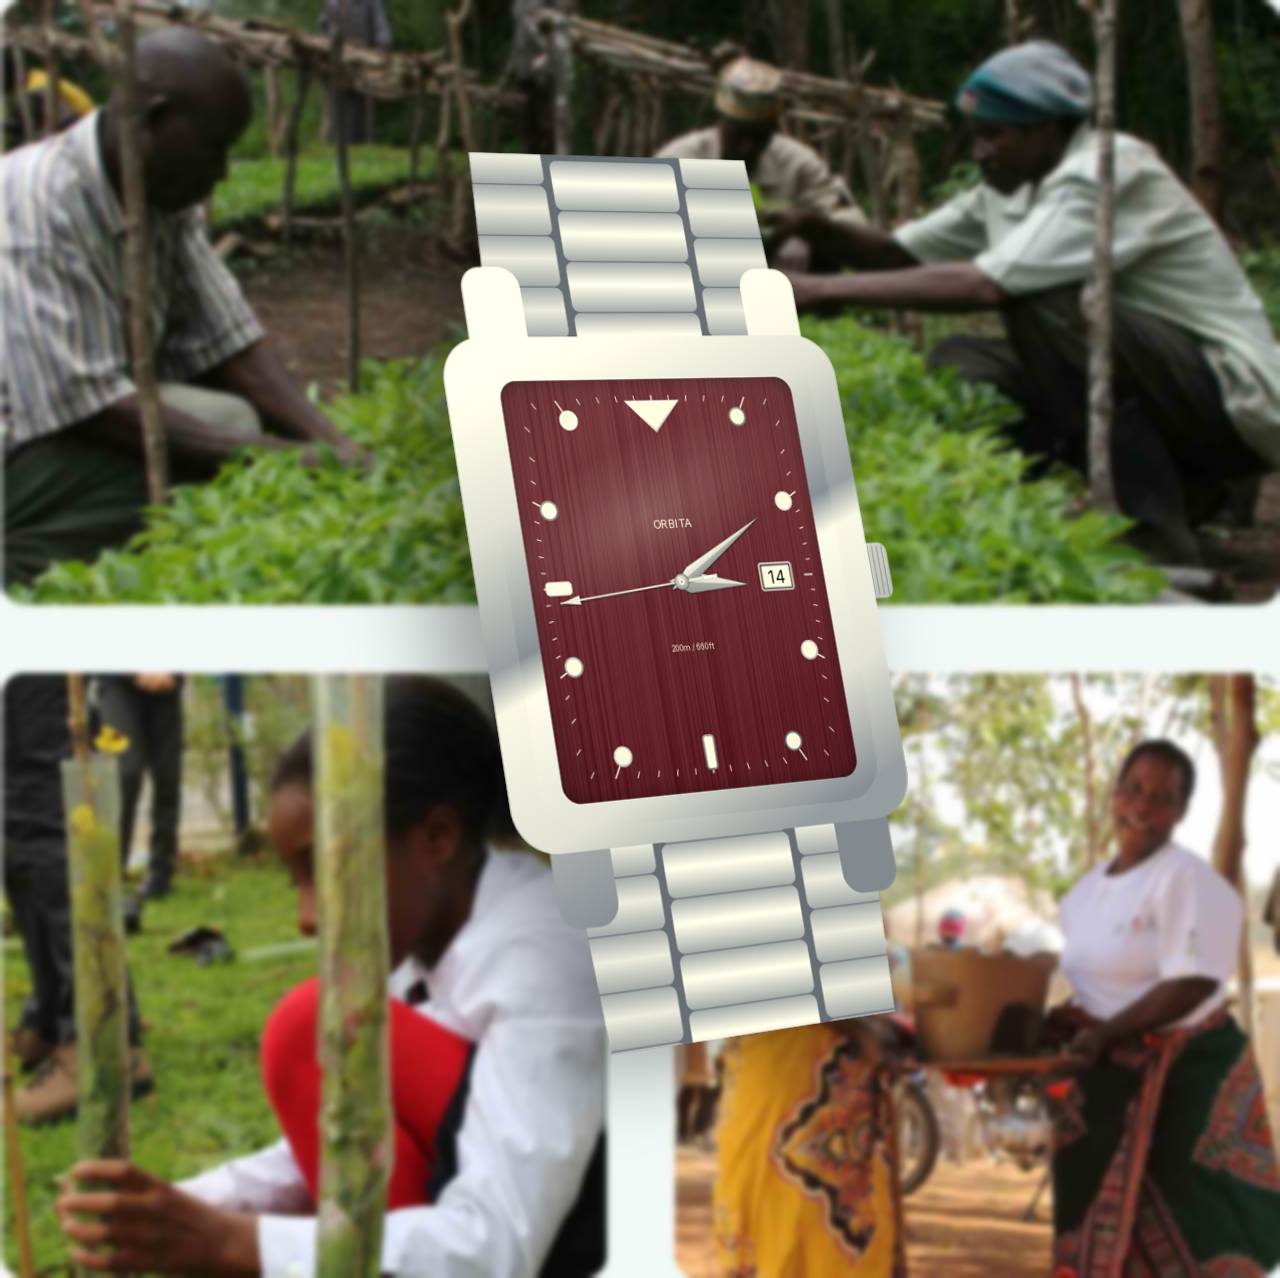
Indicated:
3,09,44
